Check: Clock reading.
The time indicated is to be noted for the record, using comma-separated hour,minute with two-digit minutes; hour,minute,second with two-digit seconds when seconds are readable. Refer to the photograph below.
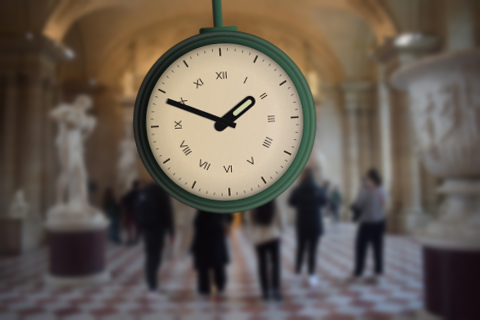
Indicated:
1,49
